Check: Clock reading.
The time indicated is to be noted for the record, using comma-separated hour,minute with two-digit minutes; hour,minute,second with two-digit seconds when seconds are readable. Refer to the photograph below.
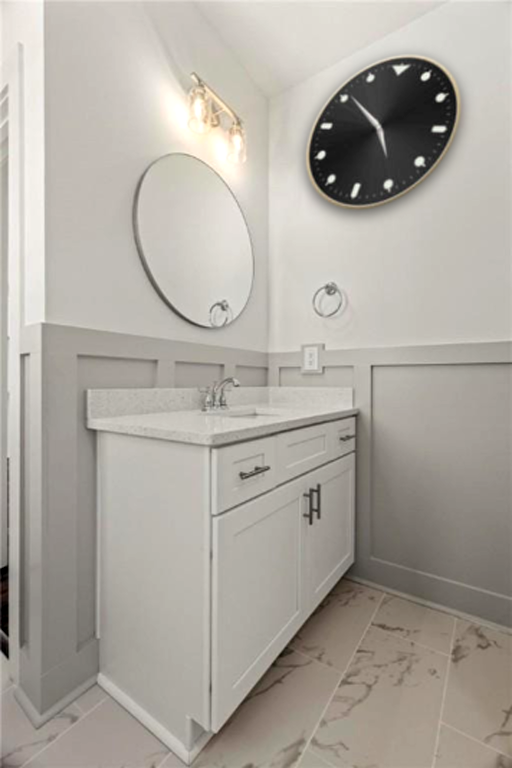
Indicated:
4,51
